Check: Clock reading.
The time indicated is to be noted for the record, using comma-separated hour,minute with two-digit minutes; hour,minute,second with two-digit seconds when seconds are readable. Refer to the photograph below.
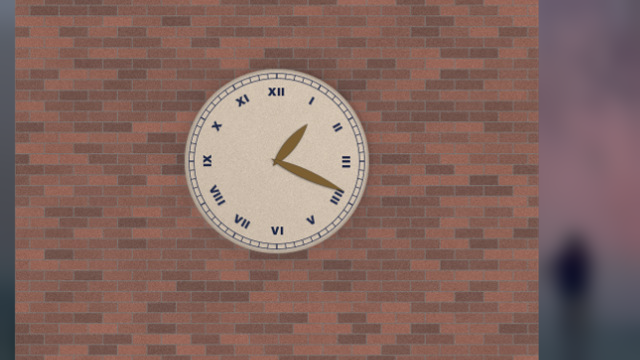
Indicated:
1,19
